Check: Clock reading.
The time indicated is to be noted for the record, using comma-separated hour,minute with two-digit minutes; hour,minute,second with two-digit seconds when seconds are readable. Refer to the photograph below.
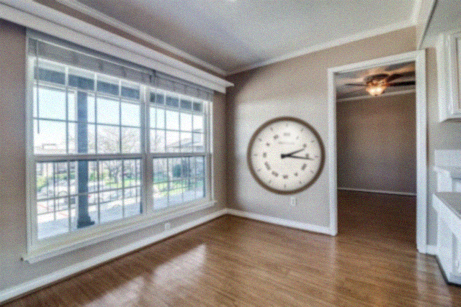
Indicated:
2,16
